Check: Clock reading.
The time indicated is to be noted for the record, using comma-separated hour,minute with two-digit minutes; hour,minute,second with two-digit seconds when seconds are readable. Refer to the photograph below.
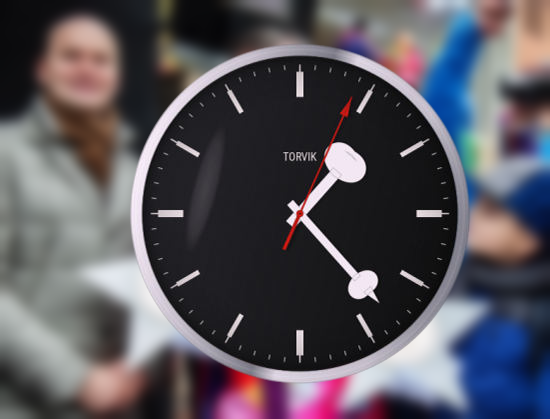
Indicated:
1,23,04
